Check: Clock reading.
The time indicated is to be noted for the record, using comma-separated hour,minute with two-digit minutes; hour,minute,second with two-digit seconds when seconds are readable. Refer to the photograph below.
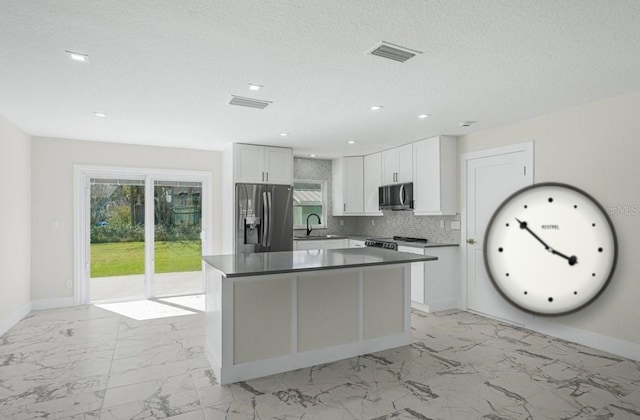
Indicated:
3,52
